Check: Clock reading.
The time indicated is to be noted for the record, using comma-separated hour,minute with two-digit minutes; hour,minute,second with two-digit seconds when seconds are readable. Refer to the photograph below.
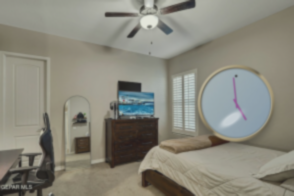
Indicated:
4,59
